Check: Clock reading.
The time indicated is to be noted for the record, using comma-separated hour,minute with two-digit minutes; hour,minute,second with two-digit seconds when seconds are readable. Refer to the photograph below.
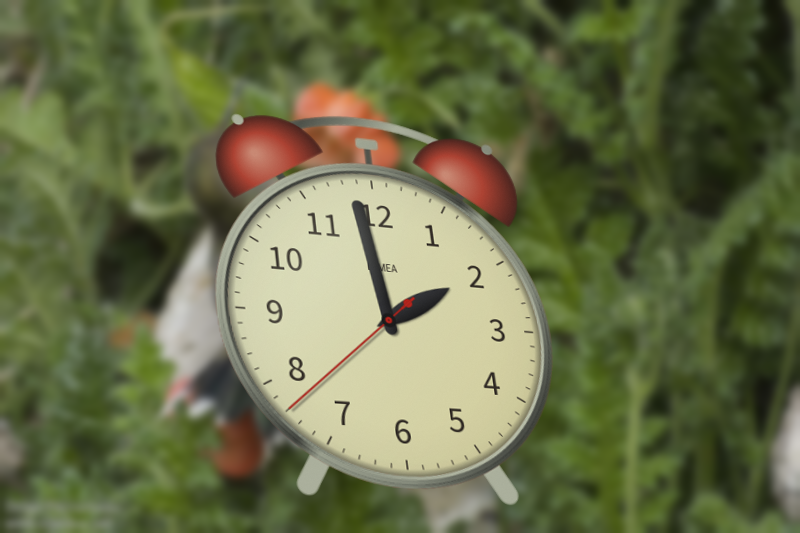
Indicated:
1,58,38
